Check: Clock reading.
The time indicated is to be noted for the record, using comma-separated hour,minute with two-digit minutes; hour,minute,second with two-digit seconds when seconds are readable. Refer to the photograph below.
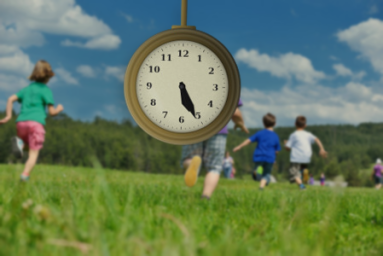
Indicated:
5,26
